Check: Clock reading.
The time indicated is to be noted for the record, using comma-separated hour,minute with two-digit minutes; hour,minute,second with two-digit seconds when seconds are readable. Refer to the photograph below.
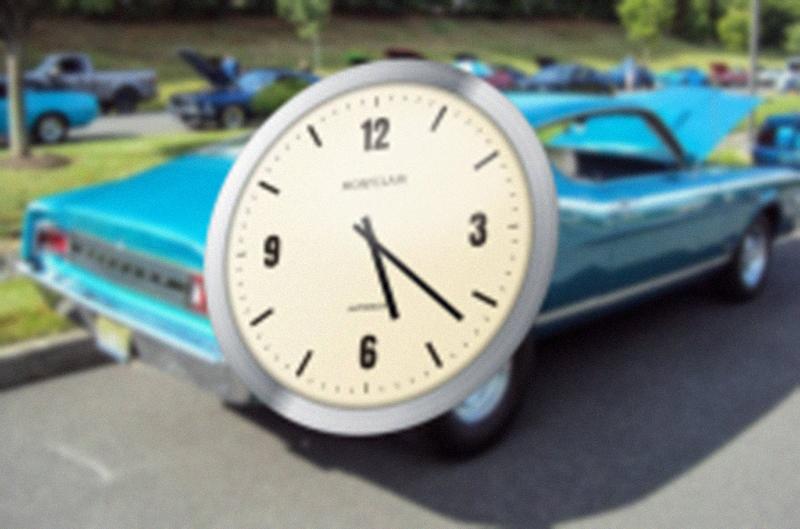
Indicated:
5,22
